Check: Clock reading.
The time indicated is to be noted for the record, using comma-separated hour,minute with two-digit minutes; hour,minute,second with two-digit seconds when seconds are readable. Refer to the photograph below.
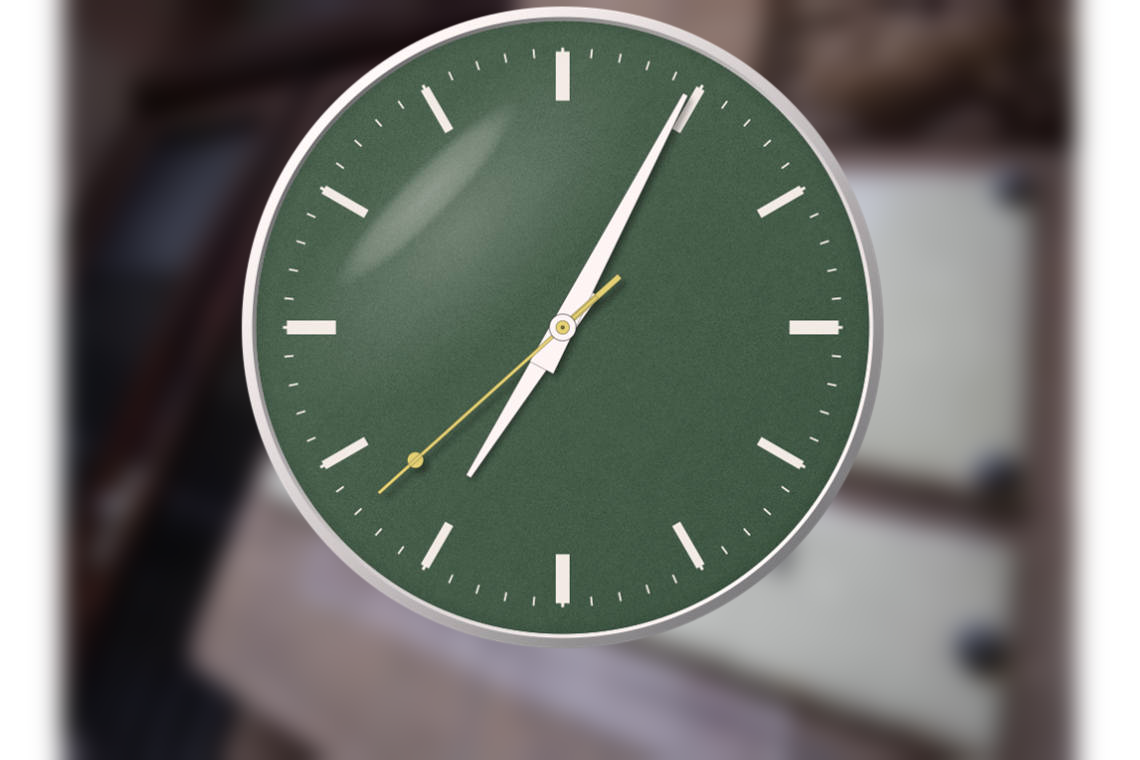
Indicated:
7,04,38
